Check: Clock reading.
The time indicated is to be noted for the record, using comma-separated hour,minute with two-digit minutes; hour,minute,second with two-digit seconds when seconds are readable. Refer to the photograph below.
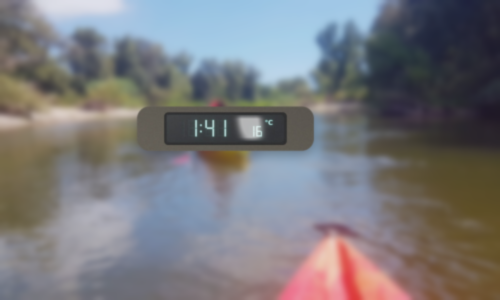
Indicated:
1,41
